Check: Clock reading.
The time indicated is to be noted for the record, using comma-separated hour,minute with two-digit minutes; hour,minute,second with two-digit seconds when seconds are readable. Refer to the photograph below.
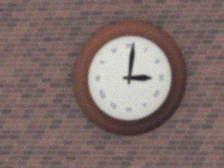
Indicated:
3,01
